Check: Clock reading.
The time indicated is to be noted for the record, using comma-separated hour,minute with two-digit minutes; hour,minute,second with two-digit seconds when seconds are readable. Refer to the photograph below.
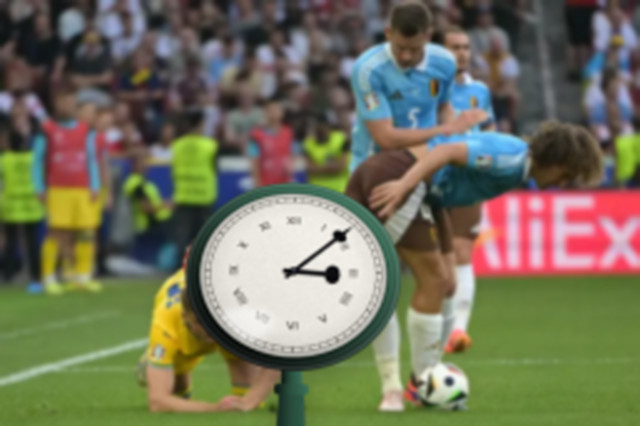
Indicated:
3,08
